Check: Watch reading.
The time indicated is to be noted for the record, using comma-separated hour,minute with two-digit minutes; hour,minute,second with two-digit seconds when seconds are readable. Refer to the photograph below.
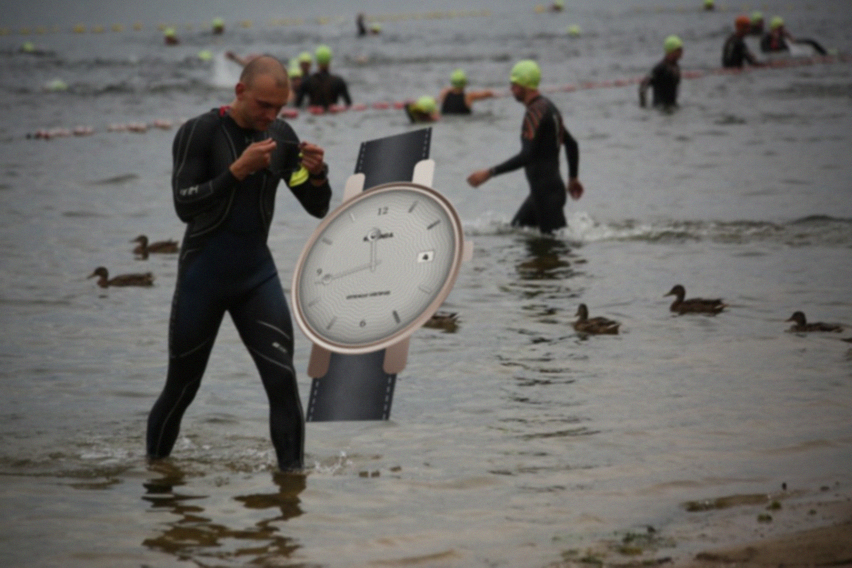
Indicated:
11,43
